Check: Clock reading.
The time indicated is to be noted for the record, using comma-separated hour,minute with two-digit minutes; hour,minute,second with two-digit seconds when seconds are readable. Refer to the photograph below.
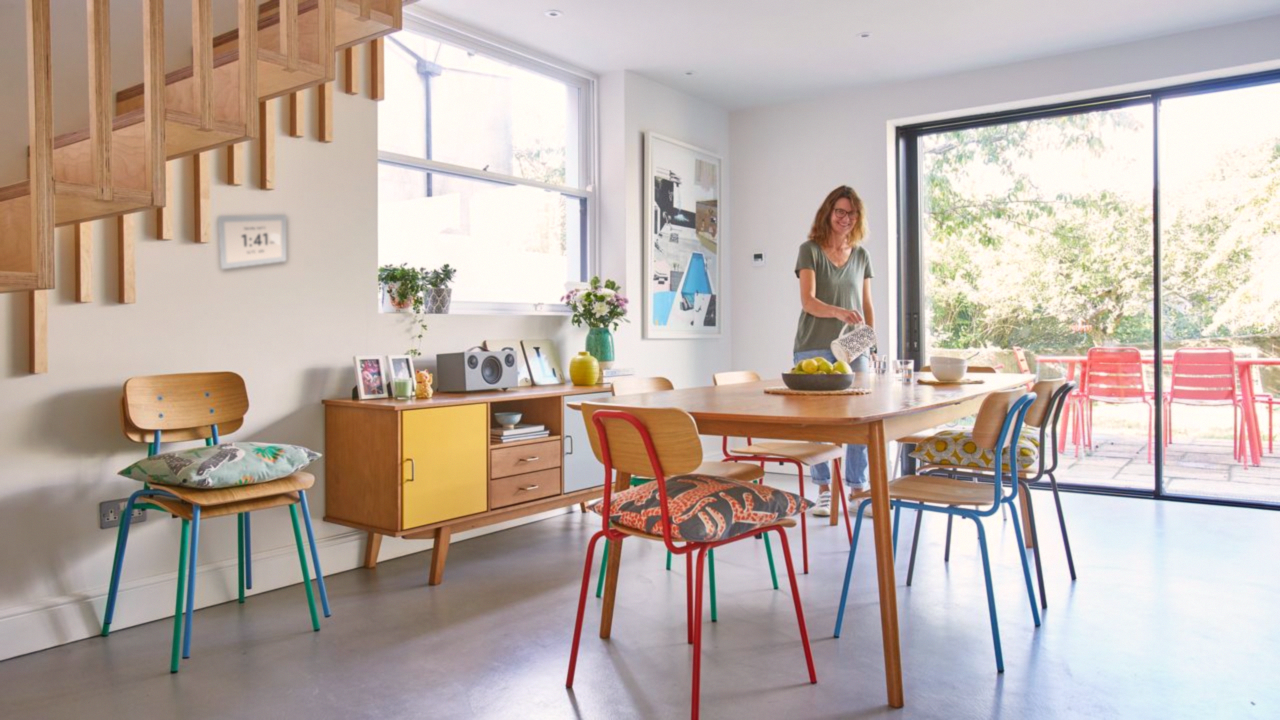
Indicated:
1,41
